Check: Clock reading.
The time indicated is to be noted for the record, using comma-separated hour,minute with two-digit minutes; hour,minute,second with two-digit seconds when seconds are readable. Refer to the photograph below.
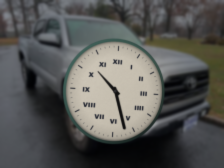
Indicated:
10,27
